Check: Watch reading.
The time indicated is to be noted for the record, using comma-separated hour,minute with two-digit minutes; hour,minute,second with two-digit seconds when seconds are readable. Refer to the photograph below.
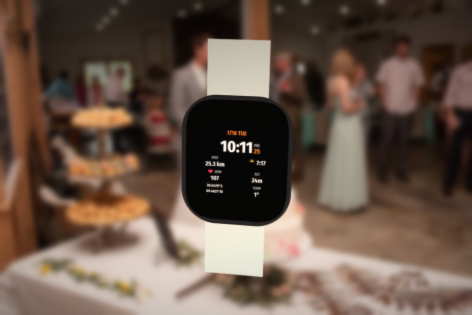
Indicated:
10,11
